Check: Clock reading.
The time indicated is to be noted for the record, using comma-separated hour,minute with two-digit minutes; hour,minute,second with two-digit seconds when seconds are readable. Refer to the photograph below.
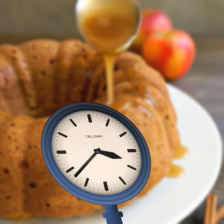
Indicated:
3,38
